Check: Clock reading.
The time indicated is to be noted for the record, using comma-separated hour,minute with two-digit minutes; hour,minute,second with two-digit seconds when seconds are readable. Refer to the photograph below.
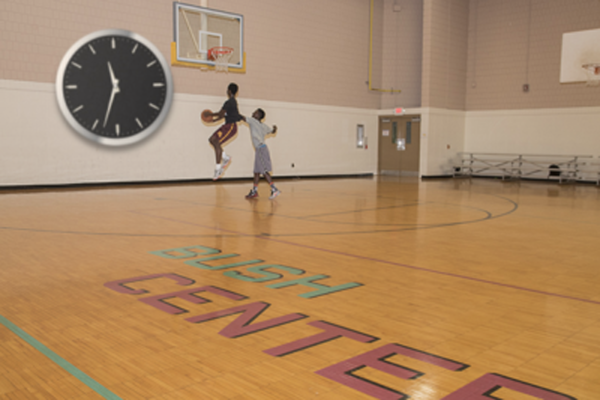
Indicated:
11,33
